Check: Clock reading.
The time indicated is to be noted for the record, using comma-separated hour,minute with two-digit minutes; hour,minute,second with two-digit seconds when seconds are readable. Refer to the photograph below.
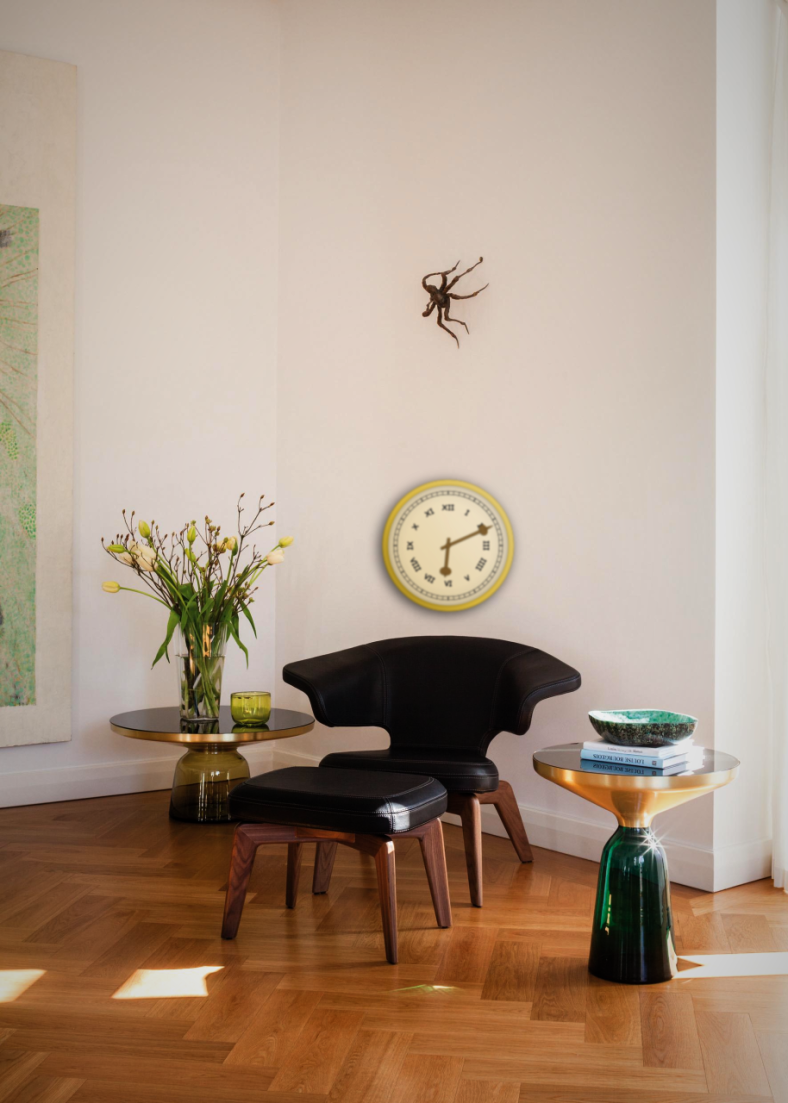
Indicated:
6,11
